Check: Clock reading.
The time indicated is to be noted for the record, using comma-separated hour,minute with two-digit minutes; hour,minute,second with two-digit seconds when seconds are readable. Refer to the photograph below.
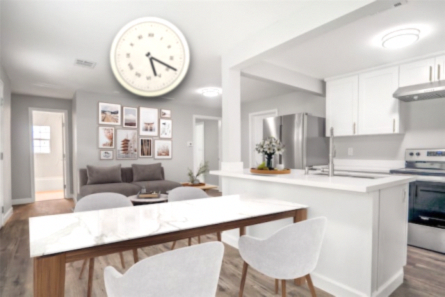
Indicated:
5,19
